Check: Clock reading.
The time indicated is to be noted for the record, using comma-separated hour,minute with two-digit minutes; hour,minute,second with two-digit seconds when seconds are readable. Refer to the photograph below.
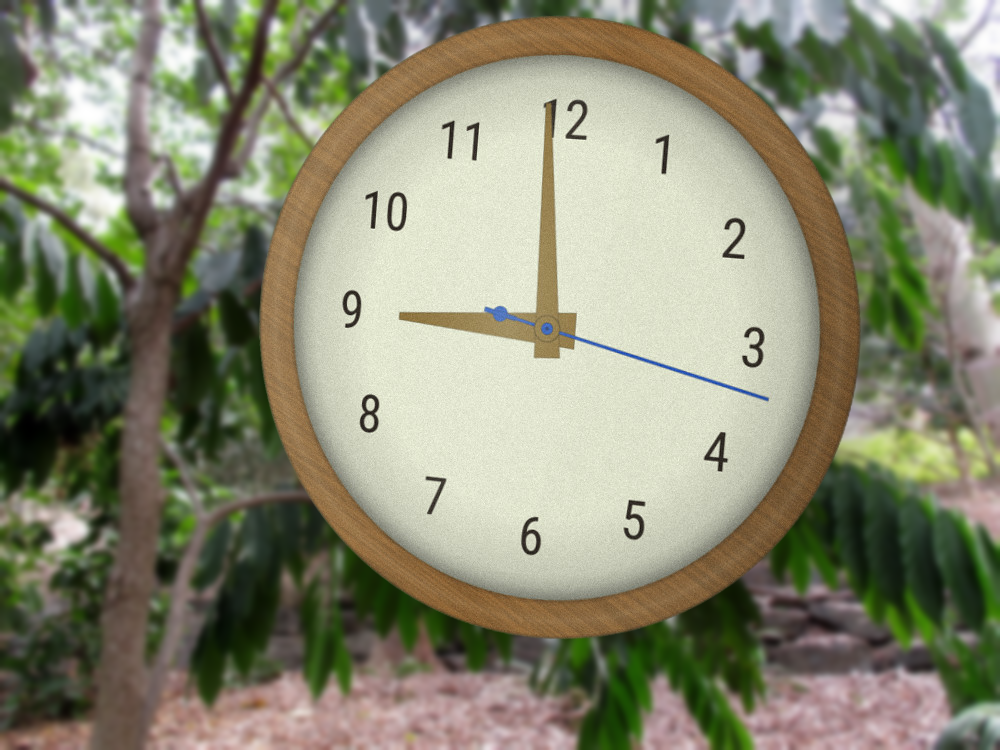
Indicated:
8,59,17
